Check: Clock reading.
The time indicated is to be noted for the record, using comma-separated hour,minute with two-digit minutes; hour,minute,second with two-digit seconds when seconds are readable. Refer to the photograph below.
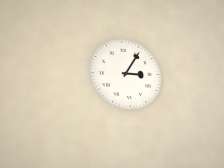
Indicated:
3,06
